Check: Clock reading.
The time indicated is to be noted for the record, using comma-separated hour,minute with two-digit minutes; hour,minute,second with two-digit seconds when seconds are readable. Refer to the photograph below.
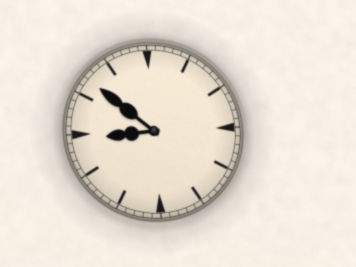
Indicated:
8,52
